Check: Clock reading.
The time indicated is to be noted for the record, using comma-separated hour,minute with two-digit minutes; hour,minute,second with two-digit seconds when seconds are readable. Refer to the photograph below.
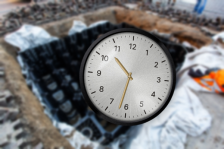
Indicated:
10,32
